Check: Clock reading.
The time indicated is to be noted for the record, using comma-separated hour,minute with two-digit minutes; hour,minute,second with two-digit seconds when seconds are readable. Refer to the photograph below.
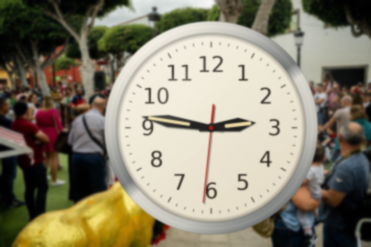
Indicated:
2,46,31
